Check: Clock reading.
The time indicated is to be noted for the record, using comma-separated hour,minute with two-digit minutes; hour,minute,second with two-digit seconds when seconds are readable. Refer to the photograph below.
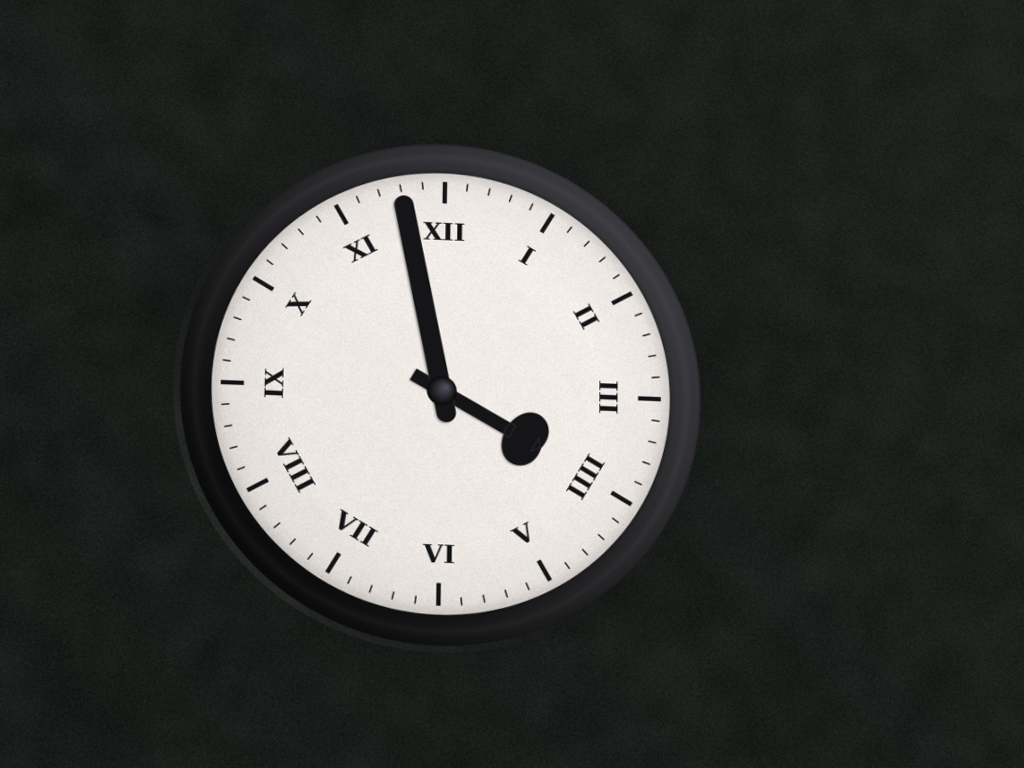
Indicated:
3,58
